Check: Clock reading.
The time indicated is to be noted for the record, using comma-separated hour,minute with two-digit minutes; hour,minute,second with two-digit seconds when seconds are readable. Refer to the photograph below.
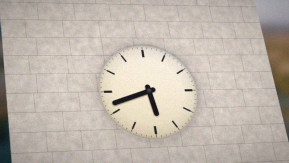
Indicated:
5,42
